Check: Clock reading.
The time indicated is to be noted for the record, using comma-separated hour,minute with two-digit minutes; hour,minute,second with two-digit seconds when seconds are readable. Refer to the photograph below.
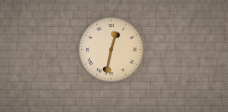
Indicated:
12,32
